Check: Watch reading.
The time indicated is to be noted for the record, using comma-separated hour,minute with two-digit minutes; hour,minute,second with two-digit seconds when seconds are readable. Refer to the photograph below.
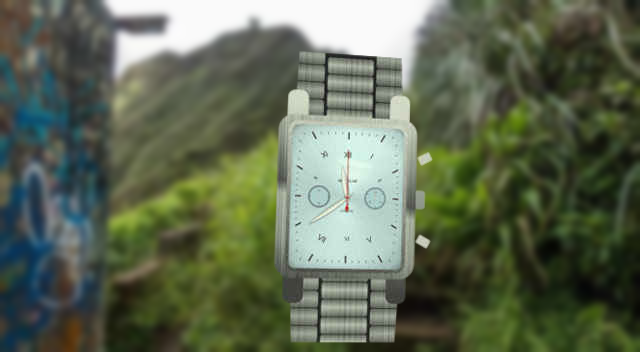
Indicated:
11,39
